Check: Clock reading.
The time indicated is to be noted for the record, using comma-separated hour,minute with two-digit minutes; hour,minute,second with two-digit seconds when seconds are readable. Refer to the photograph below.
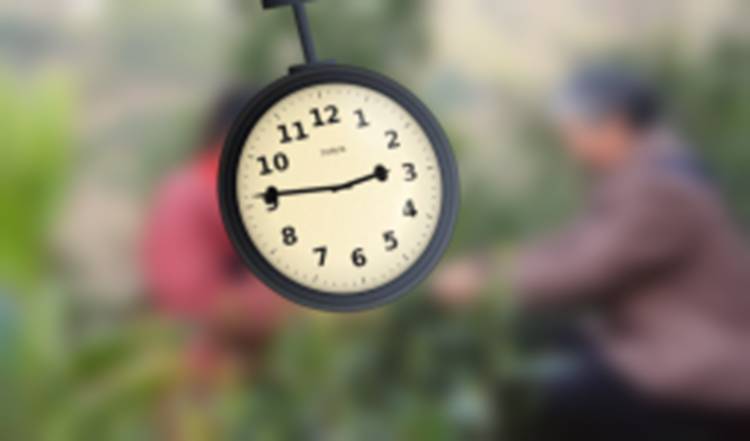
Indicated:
2,46
